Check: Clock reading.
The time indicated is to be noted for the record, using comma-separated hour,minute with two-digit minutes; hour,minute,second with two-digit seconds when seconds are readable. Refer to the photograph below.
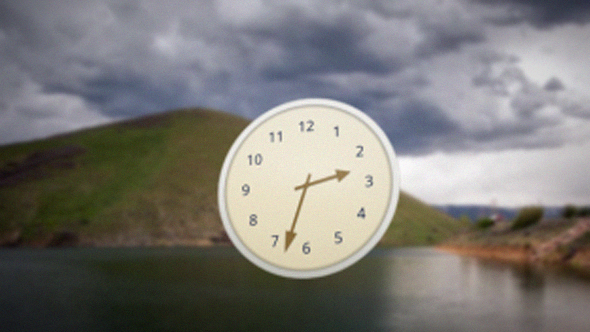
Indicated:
2,33
